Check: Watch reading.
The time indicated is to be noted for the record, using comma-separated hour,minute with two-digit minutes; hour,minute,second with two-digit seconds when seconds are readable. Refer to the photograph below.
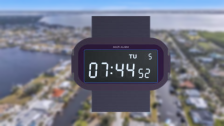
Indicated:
7,44,52
